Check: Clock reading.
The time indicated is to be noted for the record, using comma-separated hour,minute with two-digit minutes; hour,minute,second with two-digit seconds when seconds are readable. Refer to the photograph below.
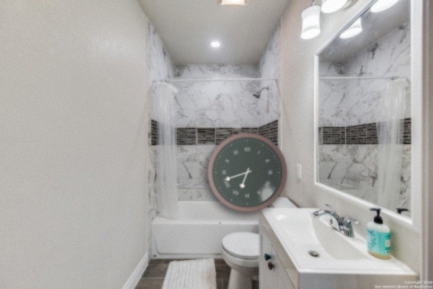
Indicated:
6,42
